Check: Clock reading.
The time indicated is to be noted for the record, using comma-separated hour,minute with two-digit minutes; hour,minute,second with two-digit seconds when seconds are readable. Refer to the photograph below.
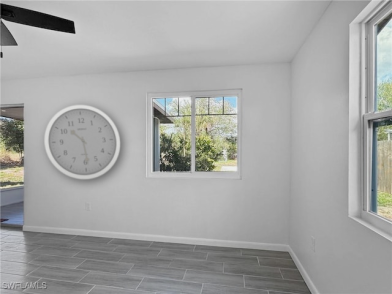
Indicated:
10,29
